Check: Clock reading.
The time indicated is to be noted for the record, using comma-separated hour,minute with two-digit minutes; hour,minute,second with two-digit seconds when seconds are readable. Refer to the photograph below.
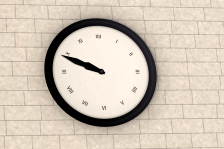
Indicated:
9,49
